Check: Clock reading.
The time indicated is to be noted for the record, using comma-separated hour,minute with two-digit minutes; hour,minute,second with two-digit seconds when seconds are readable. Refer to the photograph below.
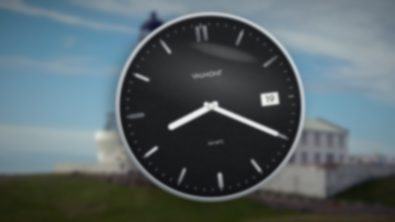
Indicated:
8,20
